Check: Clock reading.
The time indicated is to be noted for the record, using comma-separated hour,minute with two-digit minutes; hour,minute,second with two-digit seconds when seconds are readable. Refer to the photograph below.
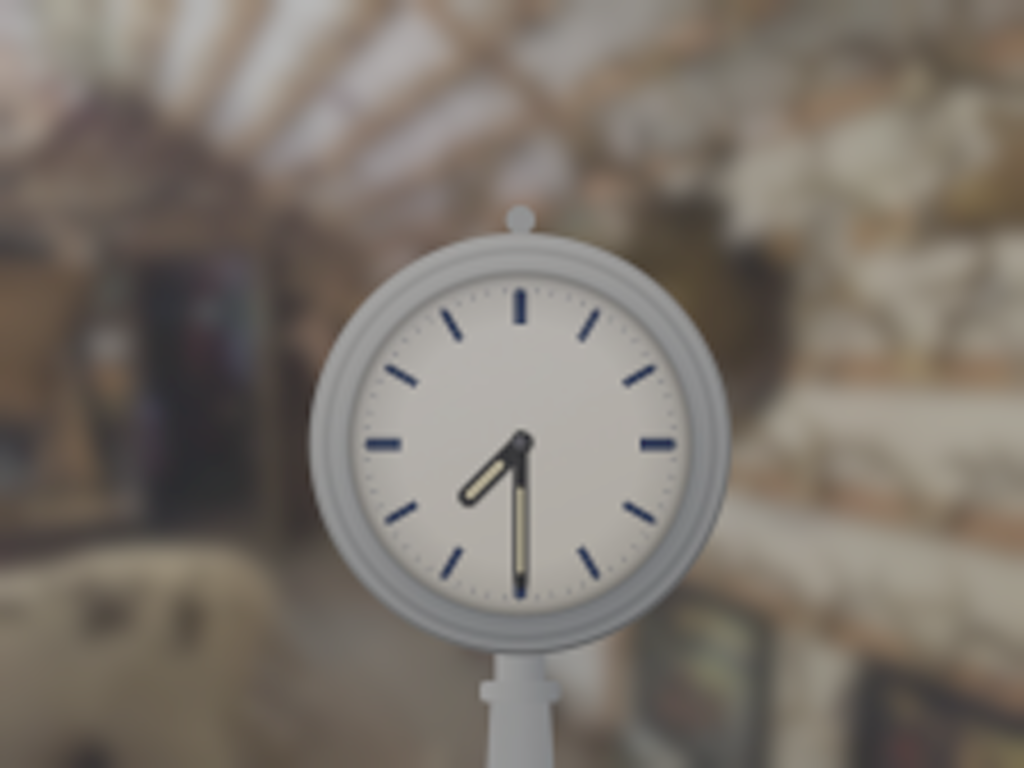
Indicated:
7,30
